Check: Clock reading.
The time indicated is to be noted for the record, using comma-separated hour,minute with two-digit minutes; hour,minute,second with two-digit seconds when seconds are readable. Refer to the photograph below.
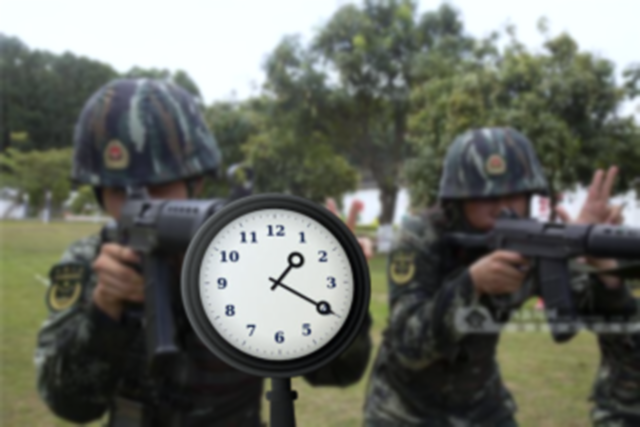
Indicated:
1,20
